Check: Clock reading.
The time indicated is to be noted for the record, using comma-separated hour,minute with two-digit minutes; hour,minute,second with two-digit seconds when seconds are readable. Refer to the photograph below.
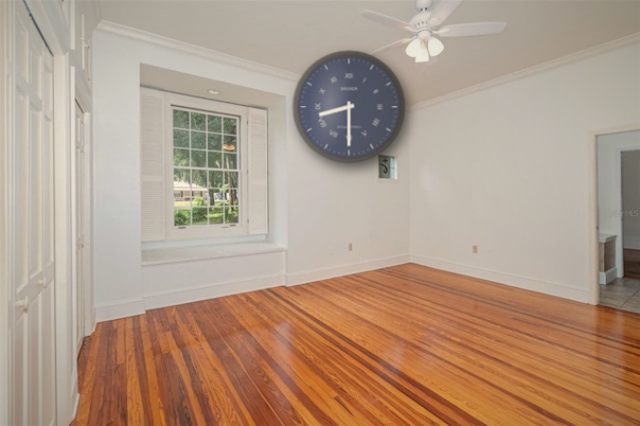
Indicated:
8,30
